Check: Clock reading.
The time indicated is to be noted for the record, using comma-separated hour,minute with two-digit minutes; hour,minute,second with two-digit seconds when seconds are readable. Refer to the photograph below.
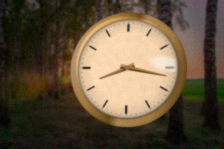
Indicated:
8,17
